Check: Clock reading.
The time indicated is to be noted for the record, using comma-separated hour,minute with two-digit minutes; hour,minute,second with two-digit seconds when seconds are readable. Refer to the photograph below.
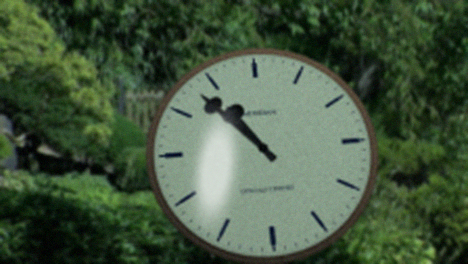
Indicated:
10,53
